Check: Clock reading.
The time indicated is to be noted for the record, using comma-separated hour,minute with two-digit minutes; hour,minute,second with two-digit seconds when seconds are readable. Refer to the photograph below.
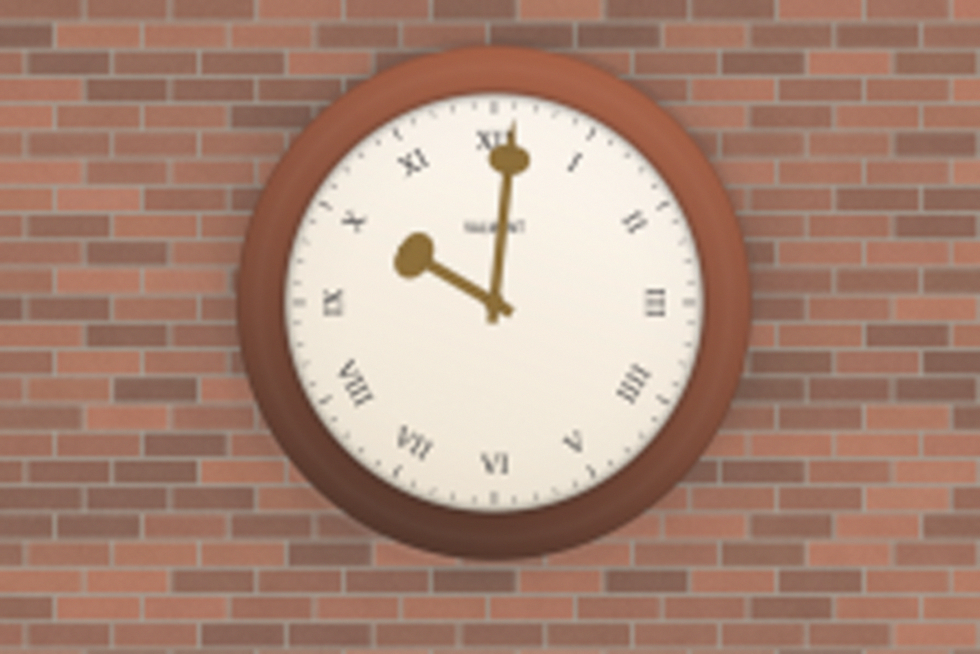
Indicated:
10,01
